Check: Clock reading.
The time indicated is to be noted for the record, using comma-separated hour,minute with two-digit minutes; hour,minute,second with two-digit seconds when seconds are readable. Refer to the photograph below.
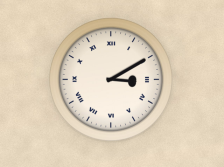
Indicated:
3,10
